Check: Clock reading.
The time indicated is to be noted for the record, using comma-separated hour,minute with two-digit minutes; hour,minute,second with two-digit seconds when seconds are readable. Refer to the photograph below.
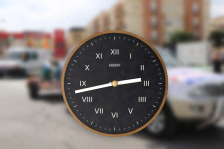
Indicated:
2,43
